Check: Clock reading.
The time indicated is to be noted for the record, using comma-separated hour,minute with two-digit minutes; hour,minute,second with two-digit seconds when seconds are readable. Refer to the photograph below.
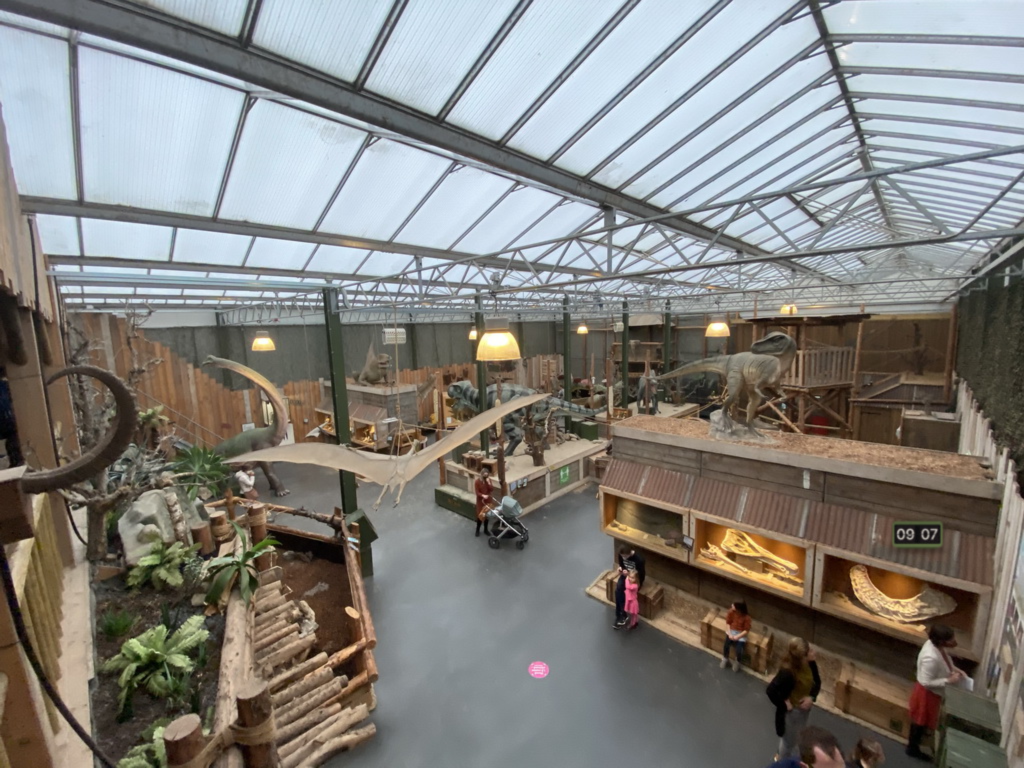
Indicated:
9,07
